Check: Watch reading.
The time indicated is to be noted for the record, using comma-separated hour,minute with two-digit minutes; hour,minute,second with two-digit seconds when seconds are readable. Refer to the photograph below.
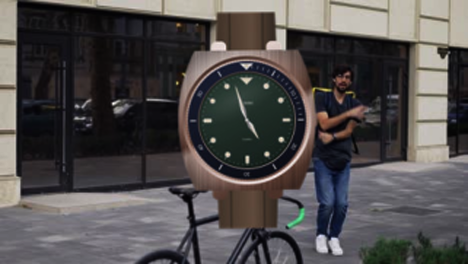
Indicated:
4,57
